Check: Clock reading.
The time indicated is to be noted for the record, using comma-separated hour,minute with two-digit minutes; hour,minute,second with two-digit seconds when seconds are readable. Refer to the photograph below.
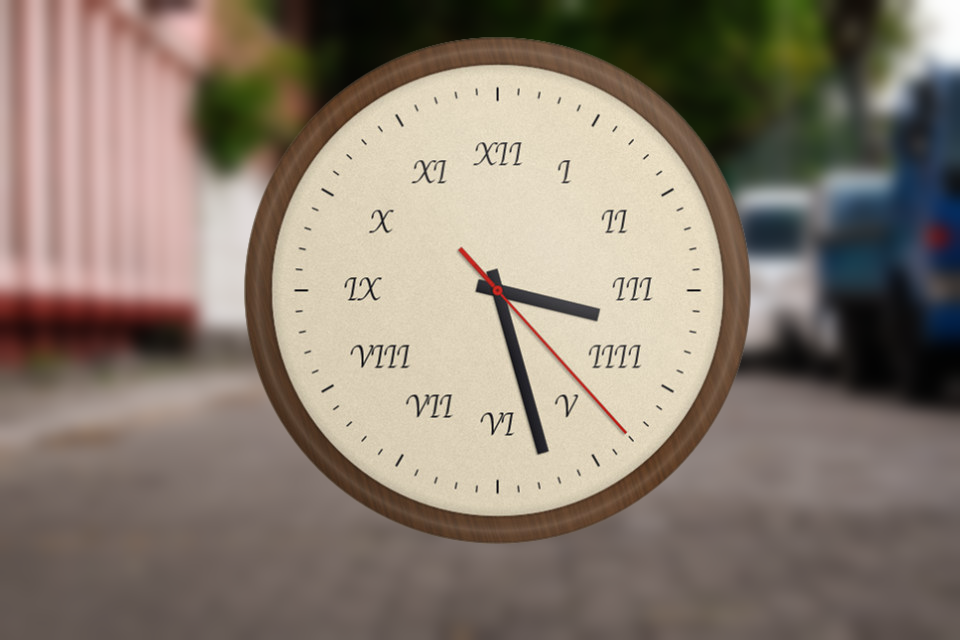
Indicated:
3,27,23
